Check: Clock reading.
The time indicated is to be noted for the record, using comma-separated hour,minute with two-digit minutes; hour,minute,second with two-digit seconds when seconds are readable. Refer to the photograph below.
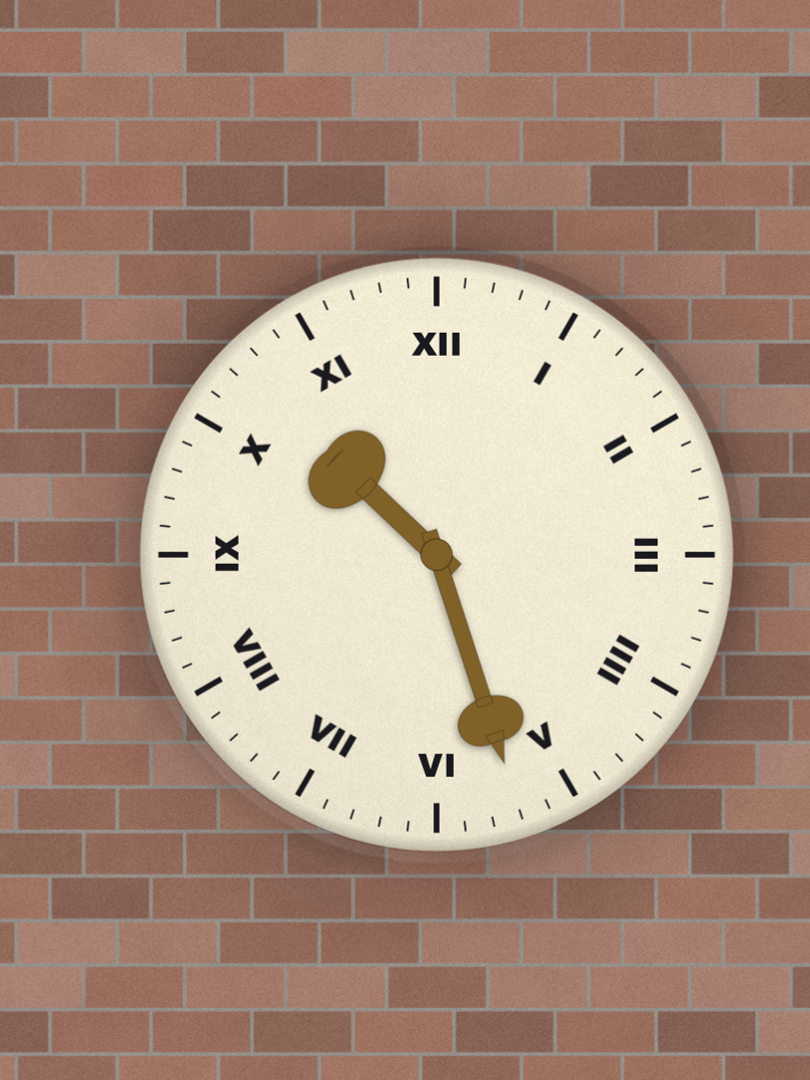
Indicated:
10,27
